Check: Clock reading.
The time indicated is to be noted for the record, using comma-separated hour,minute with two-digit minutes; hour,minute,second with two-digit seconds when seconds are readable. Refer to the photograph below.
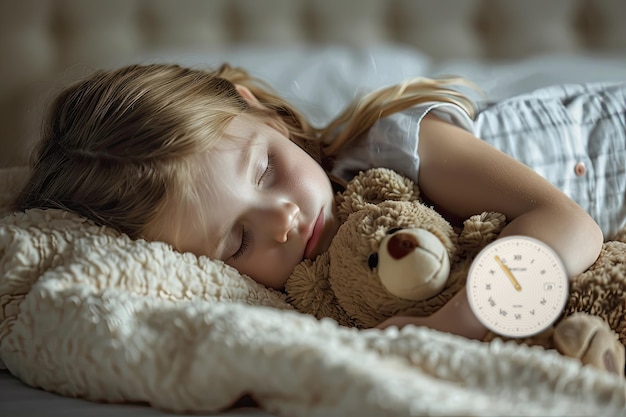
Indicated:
10,54
